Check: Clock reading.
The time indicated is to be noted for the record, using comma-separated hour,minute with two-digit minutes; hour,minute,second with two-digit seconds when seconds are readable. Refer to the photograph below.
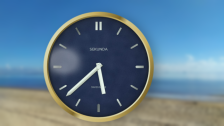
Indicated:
5,38
